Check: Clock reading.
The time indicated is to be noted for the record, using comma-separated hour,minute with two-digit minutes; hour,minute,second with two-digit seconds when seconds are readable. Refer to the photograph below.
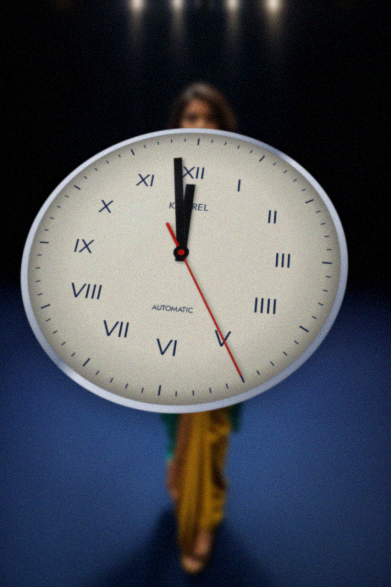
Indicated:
11,58,25
